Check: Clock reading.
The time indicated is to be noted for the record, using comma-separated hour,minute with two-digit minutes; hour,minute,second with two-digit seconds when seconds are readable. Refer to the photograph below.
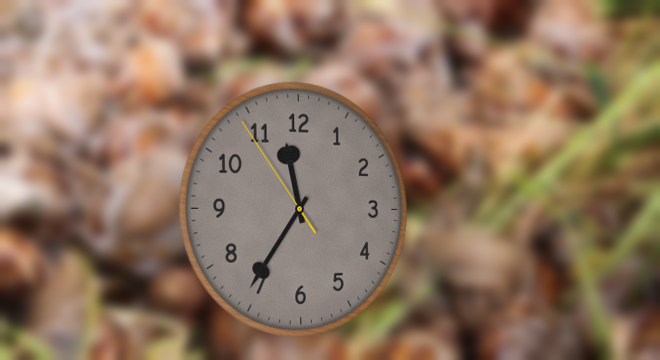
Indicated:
11,35,54
